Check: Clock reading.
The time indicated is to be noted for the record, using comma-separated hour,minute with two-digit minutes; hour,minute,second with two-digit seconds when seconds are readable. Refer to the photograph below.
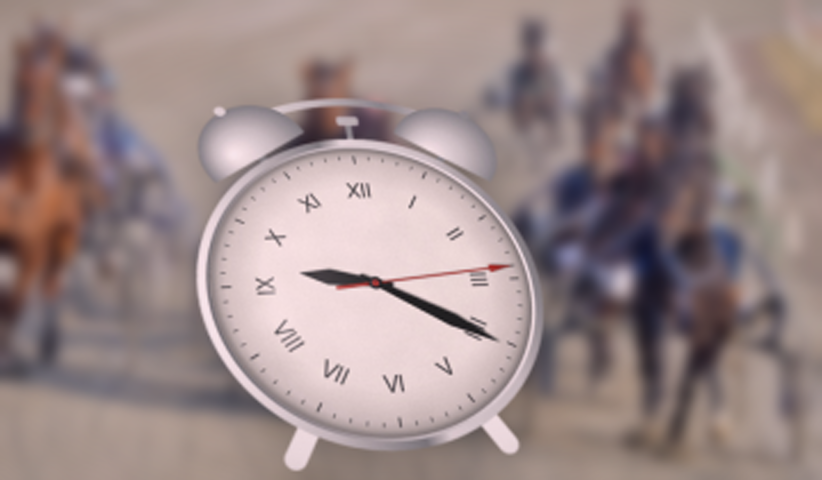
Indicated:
9,20,14
